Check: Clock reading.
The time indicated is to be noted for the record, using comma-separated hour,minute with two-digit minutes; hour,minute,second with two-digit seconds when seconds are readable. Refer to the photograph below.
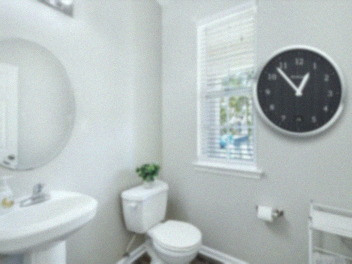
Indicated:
12,53
